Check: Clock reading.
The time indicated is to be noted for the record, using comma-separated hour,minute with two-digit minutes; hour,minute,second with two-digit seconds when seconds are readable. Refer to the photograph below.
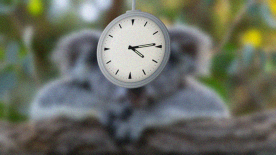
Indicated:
4,14
